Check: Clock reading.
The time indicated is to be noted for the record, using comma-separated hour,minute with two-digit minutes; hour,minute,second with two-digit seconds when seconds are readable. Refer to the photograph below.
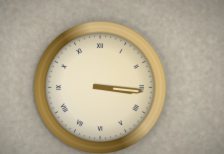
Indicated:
3,16
